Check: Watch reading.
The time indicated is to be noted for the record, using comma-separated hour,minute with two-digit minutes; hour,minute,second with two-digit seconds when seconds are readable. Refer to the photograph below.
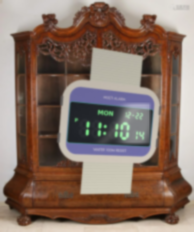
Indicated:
11,10,14
